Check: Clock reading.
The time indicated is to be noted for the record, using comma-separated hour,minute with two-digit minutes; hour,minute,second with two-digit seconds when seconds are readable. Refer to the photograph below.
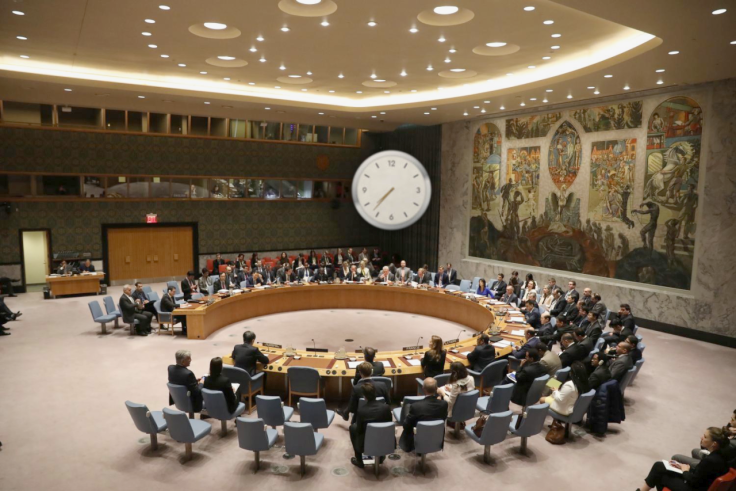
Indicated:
7,37
